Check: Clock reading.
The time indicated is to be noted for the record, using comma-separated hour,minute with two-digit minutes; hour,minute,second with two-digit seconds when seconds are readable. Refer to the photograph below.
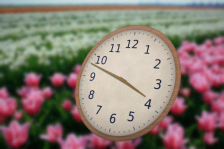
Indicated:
3,48
